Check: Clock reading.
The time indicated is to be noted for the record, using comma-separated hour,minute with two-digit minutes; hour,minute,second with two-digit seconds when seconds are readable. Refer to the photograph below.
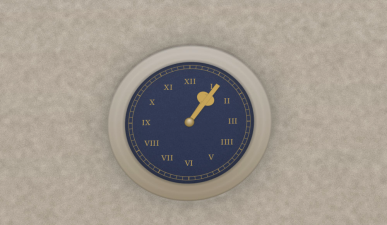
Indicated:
1,06
